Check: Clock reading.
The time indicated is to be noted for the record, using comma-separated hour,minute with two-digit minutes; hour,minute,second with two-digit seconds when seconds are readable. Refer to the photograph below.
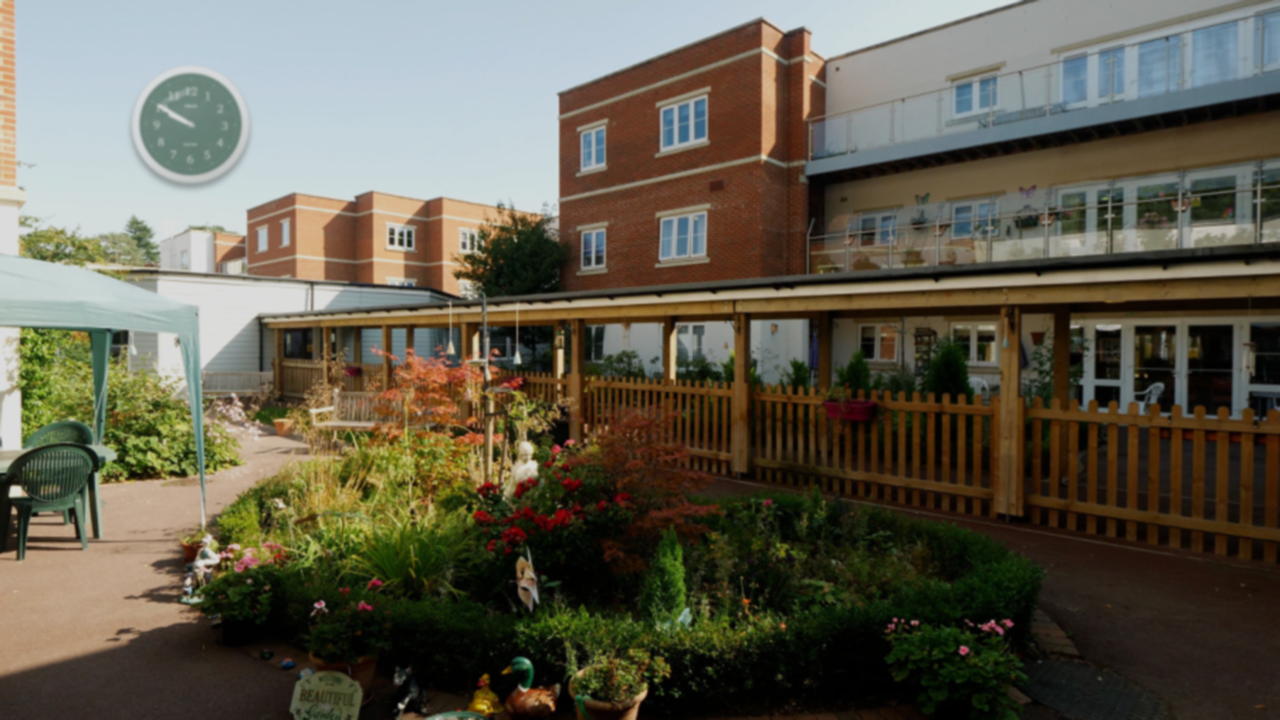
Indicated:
9,50
